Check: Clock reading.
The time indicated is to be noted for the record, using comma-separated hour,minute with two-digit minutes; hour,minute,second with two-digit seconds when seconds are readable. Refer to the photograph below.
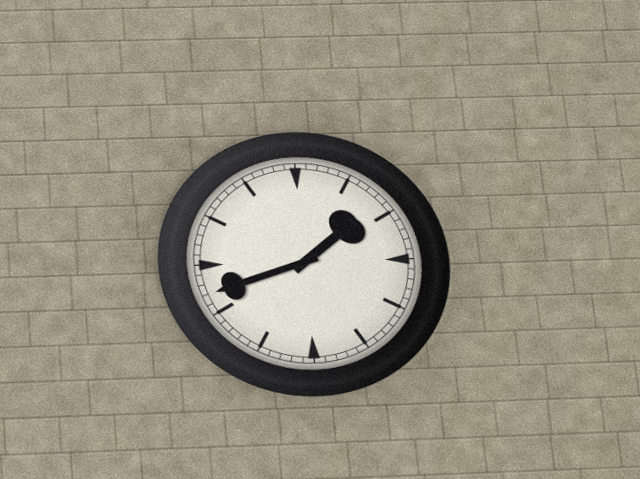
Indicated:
1,42
